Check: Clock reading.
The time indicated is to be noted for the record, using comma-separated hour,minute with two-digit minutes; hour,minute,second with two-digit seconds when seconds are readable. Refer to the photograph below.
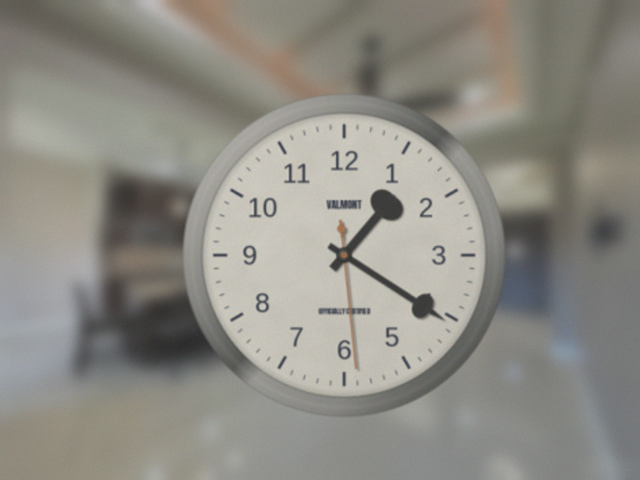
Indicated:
1,20,29
